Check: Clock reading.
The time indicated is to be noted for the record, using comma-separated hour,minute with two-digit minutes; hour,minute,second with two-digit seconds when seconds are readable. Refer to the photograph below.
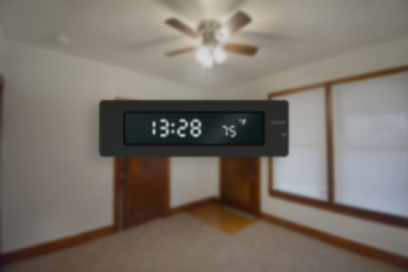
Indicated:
13,28
